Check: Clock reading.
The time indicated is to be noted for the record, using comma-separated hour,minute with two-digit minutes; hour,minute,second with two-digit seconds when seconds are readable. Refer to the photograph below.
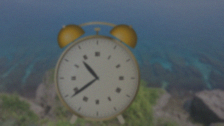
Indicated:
10,39
